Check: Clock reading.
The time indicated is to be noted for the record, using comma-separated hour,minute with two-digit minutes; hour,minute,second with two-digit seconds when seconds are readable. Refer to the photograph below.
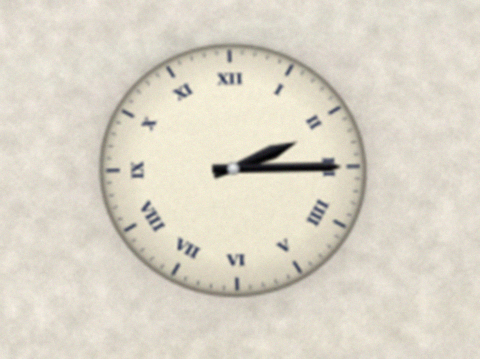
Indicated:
2,15
